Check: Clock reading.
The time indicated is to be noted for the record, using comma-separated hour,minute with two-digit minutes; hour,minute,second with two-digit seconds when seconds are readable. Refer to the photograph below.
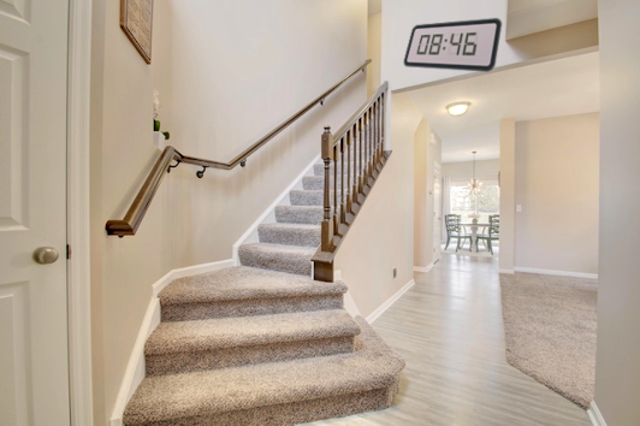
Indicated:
8,46
